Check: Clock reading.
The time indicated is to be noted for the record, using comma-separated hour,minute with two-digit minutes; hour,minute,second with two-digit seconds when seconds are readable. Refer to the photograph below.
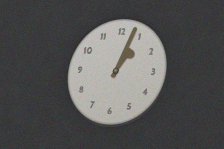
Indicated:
1,03
